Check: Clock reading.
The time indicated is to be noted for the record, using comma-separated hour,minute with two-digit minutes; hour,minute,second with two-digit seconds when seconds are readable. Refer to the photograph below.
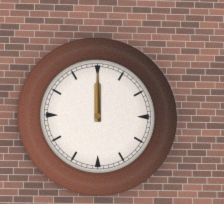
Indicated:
12,00
